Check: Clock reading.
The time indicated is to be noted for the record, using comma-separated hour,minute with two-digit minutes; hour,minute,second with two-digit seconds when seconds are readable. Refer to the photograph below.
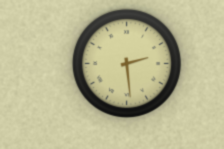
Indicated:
2,29
